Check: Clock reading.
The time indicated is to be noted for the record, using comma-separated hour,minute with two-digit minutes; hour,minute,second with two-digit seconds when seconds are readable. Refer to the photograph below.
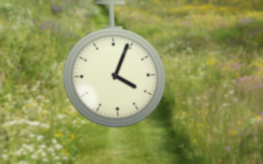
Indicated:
4,04
